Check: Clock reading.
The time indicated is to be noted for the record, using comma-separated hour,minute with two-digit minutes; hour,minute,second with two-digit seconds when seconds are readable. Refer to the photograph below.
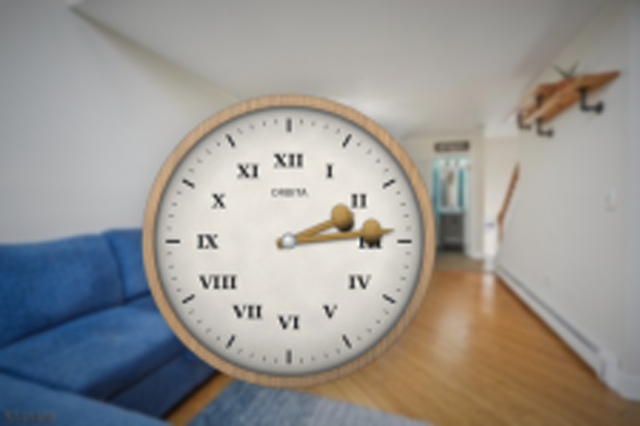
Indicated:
2,14
